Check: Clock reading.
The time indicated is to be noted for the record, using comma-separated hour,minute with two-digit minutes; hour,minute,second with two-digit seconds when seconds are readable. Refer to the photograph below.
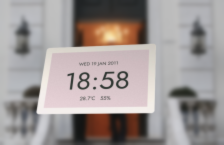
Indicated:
18,58
